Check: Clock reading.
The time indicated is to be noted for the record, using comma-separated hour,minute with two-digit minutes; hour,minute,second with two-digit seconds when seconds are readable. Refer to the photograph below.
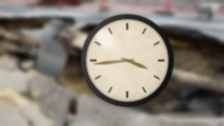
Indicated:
3,44
